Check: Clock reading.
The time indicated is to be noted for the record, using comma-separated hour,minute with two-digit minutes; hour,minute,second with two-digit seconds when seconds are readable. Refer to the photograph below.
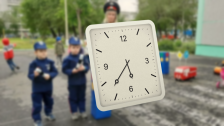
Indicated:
5,37
